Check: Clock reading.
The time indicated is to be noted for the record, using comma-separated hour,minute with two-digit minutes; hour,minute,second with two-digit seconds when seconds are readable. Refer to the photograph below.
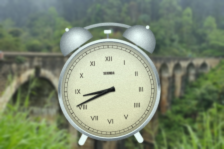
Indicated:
8,41
